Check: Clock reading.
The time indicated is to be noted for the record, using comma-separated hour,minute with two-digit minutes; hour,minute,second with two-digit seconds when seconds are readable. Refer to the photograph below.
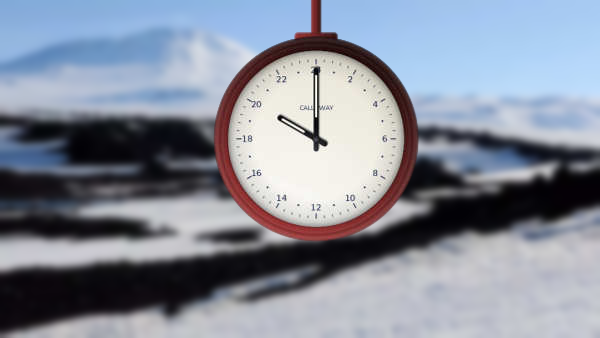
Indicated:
20,00
